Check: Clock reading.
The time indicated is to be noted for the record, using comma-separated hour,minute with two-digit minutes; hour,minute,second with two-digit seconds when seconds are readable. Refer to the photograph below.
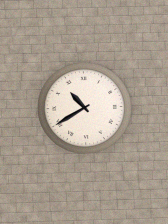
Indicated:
10,40
